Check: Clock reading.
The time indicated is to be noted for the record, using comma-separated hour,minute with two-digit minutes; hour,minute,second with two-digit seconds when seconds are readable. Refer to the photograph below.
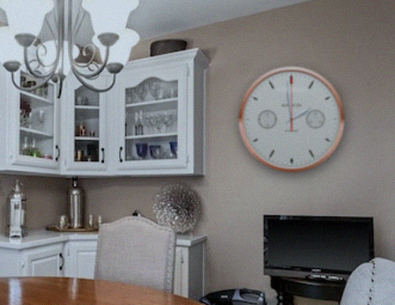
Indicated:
1,59
